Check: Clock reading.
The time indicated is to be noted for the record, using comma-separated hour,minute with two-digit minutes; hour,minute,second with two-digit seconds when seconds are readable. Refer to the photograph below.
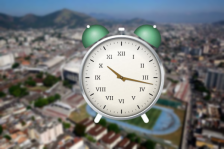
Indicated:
10,17
